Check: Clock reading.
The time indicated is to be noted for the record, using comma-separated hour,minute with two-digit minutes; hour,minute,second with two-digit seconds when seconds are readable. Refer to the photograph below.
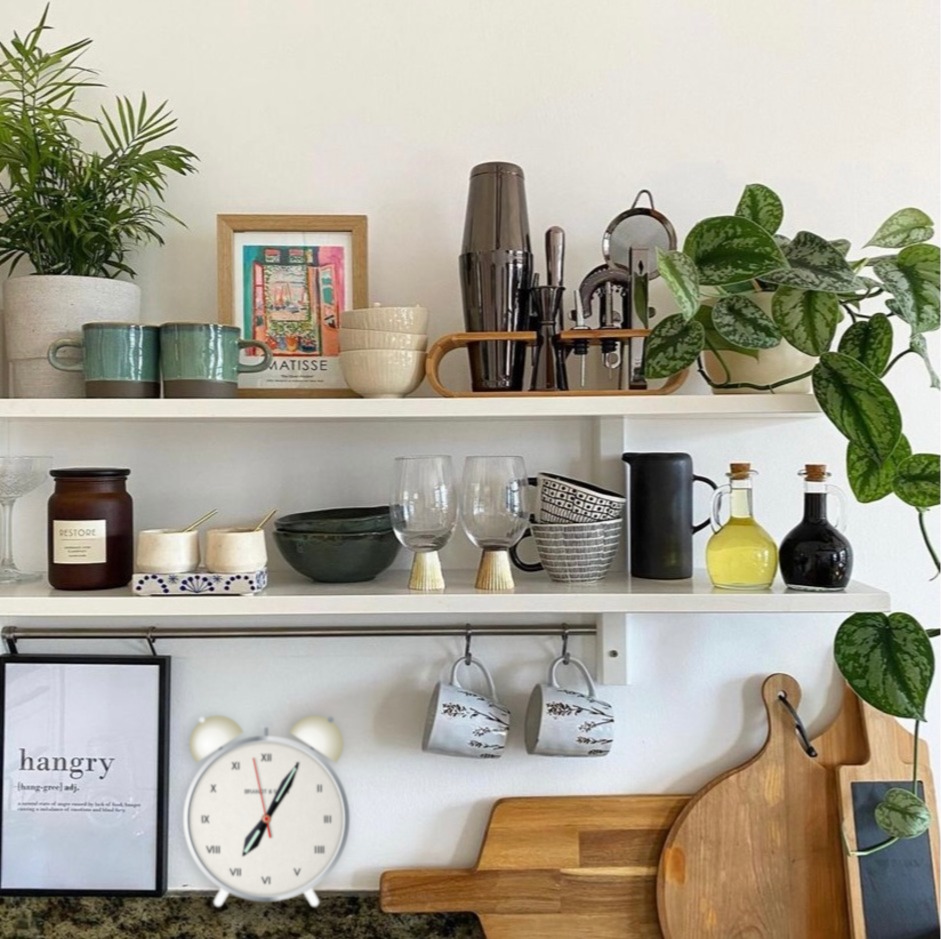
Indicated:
7,04,58
